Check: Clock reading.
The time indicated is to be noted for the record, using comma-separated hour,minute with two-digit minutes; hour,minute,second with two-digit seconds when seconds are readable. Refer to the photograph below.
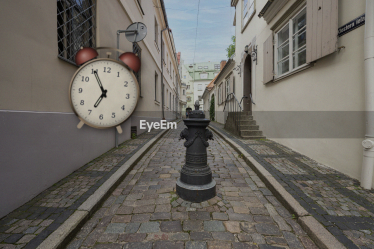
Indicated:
6,55
